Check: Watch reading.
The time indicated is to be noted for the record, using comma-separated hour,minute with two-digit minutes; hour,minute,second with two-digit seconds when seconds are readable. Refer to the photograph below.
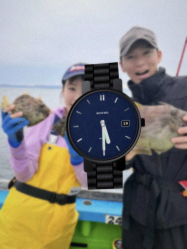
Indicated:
5,30
